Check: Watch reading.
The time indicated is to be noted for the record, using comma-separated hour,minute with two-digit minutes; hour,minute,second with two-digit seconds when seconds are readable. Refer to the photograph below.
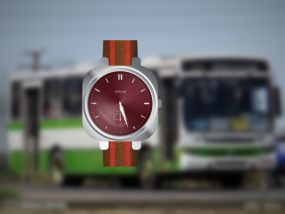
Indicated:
5,27
